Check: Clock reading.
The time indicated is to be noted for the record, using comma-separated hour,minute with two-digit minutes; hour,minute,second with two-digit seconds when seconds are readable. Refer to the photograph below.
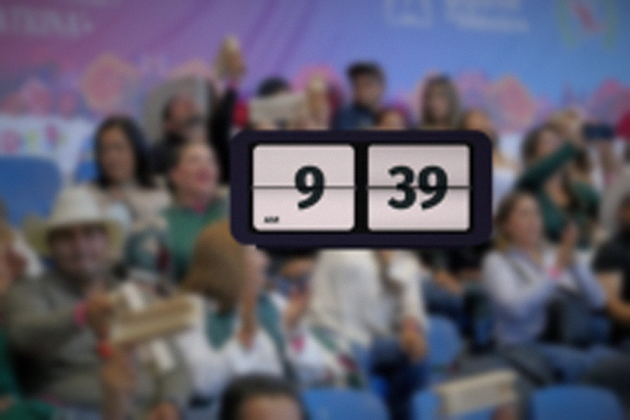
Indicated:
9,39
